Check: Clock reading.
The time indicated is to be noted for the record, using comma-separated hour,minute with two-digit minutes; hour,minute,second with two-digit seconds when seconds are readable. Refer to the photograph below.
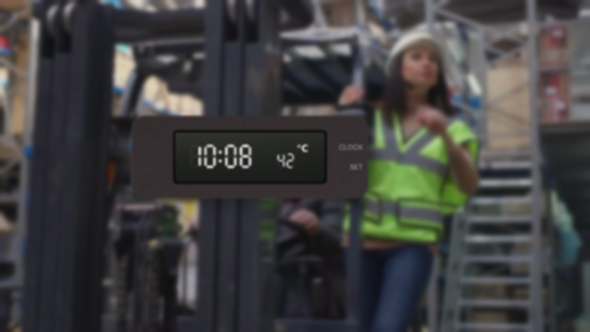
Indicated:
10,08
